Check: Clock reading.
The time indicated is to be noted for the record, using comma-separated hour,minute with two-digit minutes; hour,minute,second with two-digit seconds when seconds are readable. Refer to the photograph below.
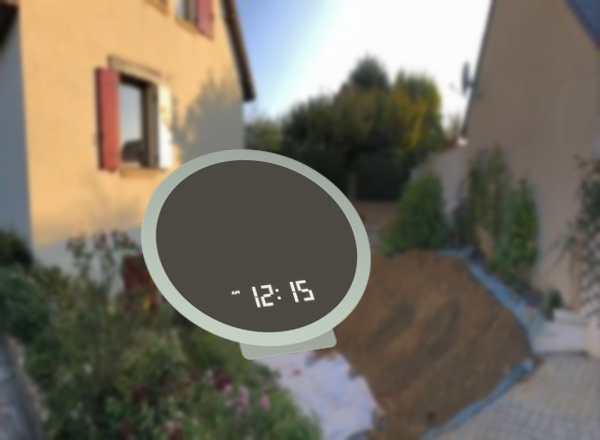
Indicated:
12,15
